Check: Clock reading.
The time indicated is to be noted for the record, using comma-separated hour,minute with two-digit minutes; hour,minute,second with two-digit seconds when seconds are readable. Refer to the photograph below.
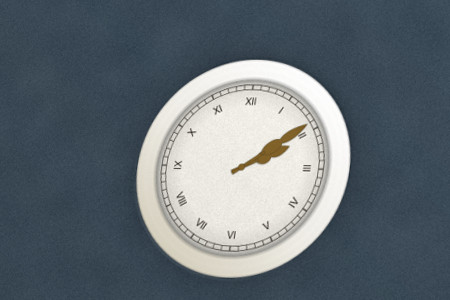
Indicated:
2,09
